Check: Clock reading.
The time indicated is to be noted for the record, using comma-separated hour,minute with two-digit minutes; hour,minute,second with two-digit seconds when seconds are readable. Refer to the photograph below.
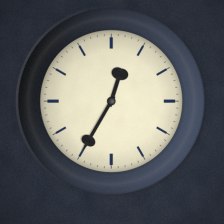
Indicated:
12,35
